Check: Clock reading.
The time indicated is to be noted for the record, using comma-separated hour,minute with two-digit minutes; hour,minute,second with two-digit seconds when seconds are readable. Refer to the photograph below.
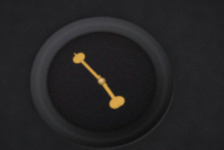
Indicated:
4,53
